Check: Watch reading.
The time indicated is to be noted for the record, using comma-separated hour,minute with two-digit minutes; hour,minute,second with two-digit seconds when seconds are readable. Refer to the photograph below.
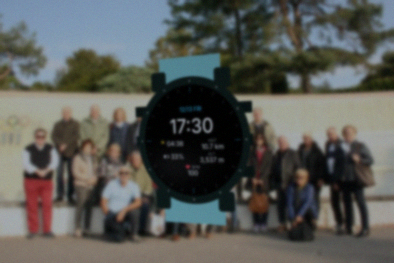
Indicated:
17,30
